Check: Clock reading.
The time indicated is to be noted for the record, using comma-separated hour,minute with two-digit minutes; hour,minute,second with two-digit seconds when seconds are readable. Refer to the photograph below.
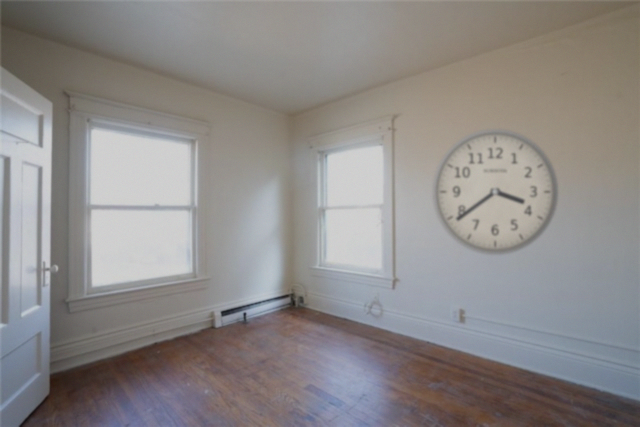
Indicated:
3,39
